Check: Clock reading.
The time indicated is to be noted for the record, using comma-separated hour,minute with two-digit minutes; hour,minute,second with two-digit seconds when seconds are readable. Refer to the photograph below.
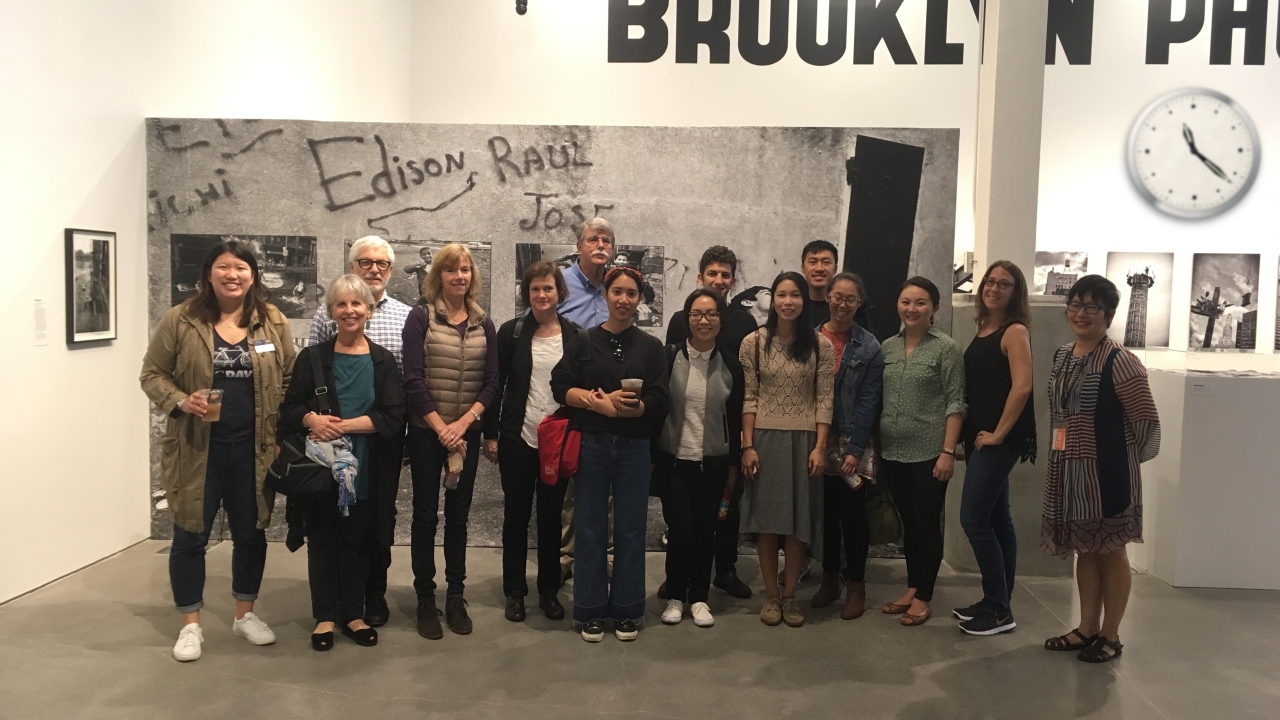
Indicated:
11,22
